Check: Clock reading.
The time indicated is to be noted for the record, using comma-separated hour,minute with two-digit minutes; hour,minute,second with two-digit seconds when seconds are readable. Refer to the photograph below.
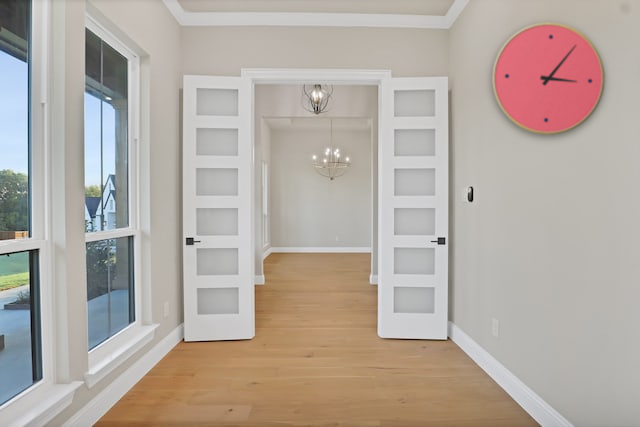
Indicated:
3,06
